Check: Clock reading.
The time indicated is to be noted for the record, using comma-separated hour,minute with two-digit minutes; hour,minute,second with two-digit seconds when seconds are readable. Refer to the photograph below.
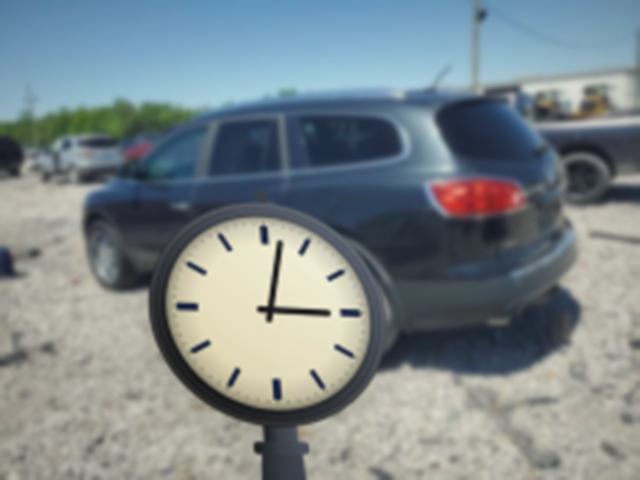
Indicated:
3,02
